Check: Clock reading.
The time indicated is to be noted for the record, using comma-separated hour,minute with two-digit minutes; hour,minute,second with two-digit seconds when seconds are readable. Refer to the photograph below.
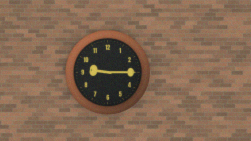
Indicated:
9,15
